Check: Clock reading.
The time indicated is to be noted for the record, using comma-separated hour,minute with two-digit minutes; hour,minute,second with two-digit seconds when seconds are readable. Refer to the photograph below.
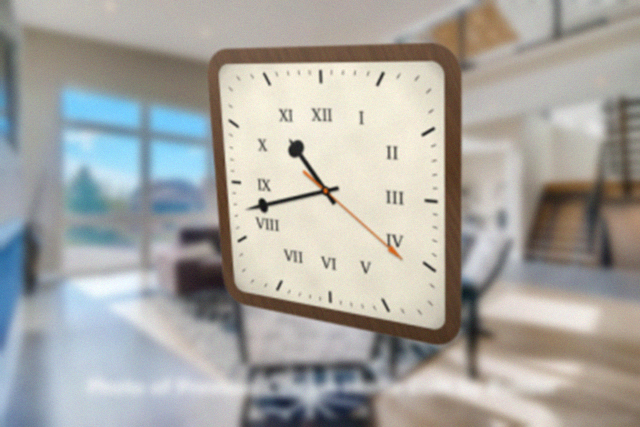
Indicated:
10,42,21
